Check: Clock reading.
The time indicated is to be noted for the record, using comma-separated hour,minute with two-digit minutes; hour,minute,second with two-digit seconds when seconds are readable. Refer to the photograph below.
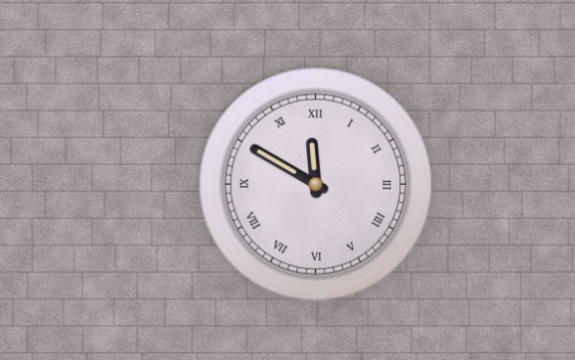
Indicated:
11,50
